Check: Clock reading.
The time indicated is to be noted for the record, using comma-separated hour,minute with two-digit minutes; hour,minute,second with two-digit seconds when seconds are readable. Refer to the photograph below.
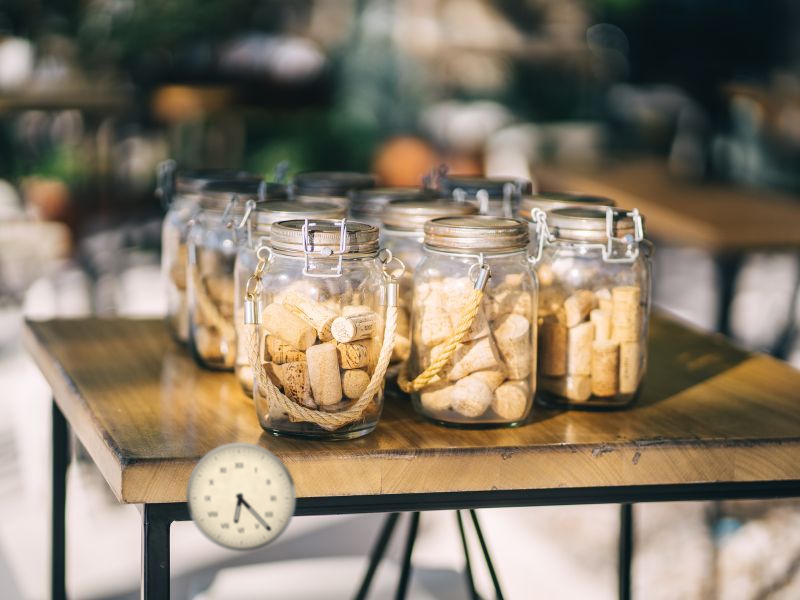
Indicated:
6,23
